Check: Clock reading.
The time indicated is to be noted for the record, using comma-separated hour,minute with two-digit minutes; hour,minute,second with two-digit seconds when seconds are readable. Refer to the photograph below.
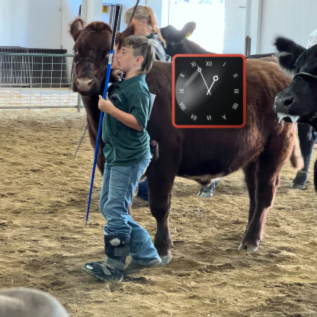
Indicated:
12,56
